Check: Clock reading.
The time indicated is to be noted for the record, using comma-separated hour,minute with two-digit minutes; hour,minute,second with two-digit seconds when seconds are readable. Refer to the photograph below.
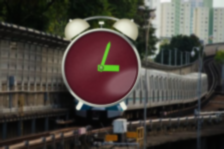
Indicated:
3,03
